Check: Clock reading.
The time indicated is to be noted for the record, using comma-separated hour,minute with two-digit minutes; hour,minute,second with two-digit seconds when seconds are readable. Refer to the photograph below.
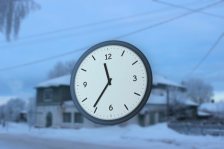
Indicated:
11,36
